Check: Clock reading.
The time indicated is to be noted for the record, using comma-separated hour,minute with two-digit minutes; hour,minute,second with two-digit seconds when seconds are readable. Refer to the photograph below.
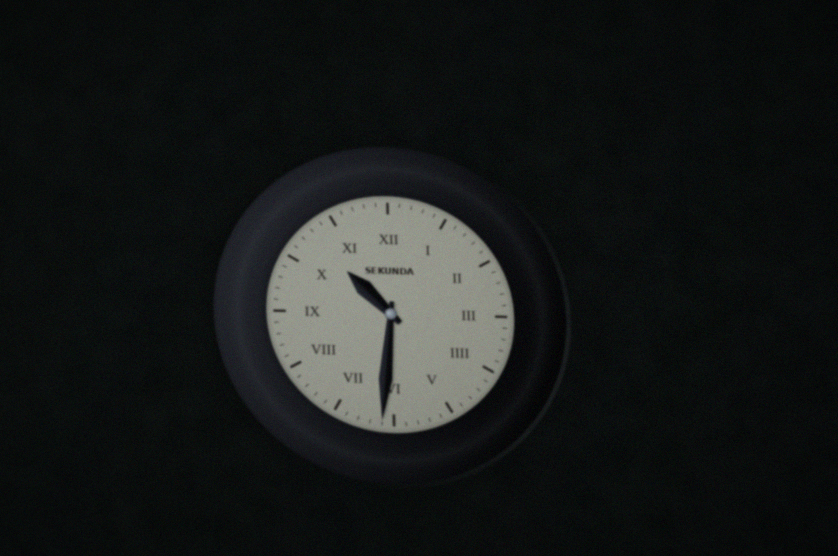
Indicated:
10,31
